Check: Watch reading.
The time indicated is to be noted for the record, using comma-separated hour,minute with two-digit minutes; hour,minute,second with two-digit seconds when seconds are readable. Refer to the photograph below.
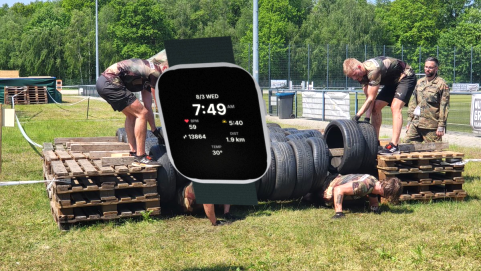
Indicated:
7,49
